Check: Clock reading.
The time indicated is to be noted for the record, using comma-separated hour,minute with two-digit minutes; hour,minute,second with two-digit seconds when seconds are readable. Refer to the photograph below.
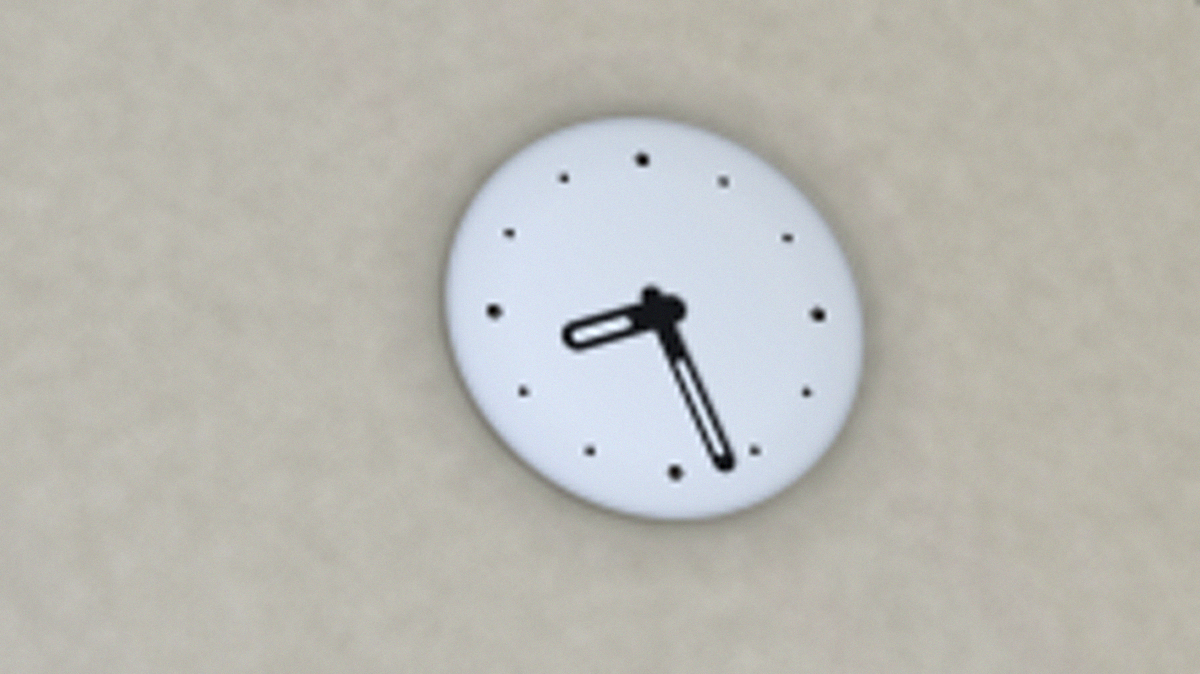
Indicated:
8,27
